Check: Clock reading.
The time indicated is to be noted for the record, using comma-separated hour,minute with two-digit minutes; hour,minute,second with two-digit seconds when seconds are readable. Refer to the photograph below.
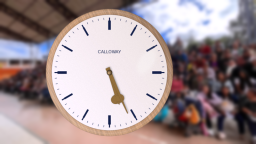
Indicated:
5,26
